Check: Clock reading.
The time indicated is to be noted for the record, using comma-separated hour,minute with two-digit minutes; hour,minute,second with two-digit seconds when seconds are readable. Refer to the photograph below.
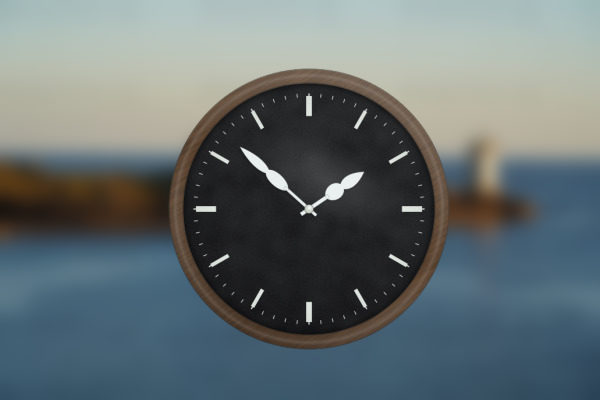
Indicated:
1,52
